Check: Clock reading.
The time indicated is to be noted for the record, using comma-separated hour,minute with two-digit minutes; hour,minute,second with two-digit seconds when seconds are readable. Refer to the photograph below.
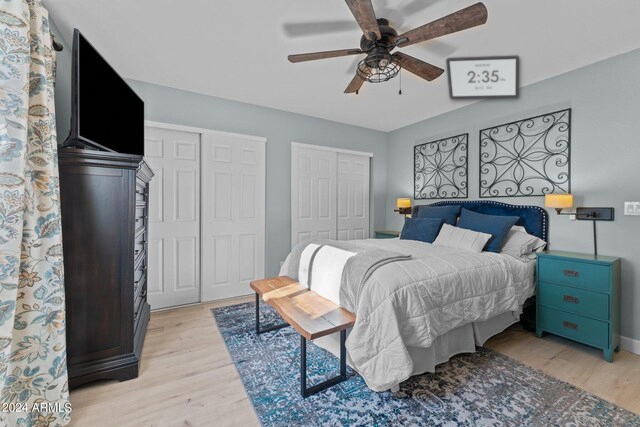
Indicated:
2,35
